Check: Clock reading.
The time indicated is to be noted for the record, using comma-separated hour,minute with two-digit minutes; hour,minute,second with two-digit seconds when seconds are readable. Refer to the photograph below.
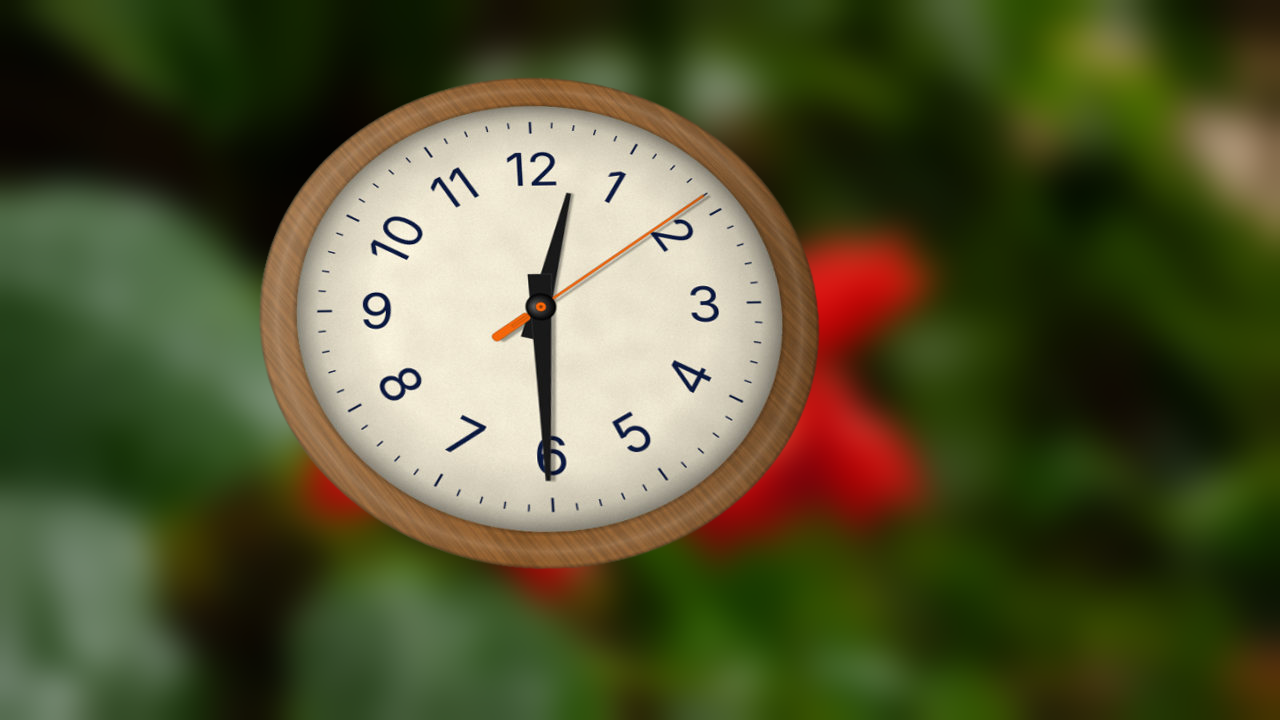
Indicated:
12,30,09
